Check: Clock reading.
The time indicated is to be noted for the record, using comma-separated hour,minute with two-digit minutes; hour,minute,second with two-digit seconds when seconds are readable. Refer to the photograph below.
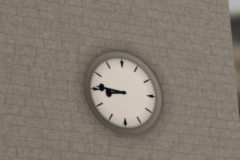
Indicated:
8,46
